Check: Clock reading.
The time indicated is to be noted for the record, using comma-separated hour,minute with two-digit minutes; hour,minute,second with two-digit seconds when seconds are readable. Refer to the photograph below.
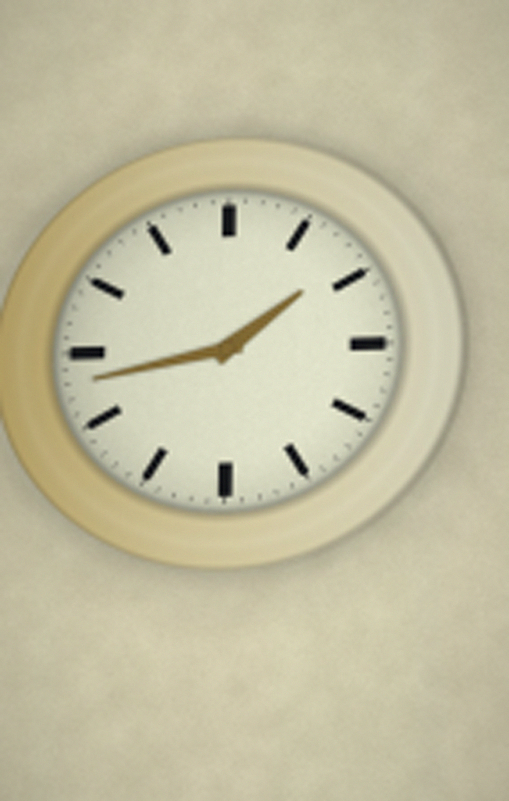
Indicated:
1,43
